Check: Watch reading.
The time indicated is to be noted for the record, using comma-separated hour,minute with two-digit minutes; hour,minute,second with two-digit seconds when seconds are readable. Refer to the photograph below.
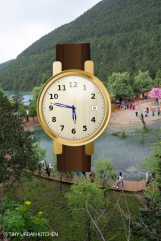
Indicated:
5,47
